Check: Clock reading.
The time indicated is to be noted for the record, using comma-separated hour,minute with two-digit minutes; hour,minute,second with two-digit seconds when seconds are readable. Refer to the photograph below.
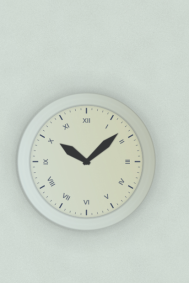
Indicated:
10,08
